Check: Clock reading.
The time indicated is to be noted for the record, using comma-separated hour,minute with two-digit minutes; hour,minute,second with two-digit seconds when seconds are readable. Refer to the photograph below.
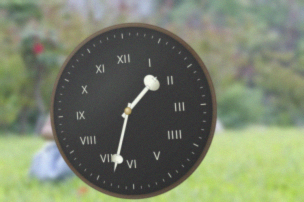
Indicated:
1,33
